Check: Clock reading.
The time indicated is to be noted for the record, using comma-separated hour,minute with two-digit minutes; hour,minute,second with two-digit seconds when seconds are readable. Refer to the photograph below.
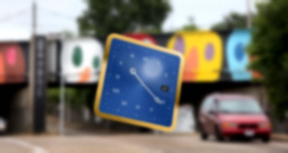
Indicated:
10,21
